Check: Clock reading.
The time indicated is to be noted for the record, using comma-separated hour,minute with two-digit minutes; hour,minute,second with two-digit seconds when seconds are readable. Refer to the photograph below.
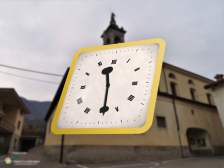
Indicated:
11,29
